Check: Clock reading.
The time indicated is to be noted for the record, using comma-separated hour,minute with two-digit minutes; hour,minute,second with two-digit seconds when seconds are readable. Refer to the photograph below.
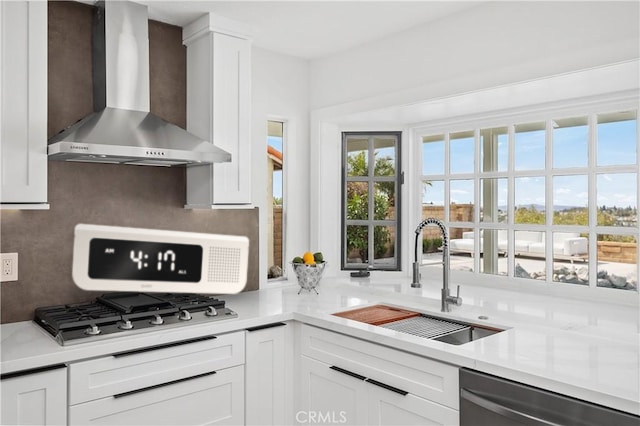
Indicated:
4,17
